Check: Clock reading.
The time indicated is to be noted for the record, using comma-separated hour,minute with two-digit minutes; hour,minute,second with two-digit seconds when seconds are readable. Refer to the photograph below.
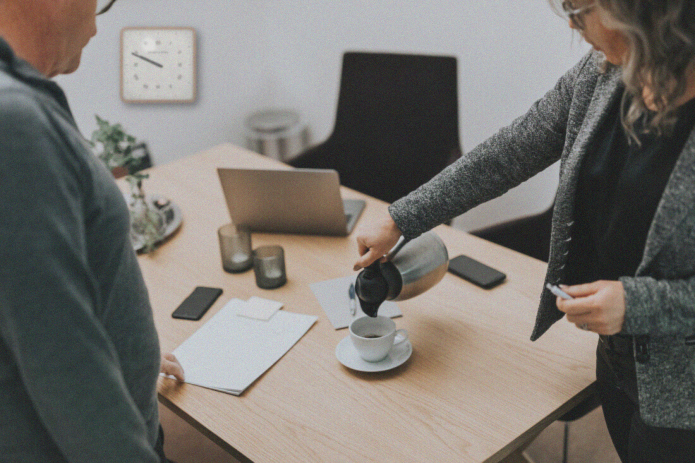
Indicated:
9,49
